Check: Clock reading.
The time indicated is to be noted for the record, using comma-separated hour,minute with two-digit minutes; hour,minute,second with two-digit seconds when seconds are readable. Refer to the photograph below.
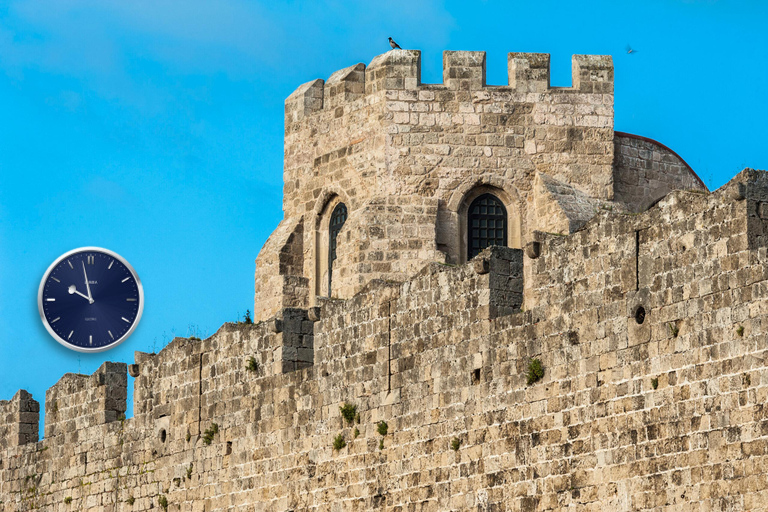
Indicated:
9,58
